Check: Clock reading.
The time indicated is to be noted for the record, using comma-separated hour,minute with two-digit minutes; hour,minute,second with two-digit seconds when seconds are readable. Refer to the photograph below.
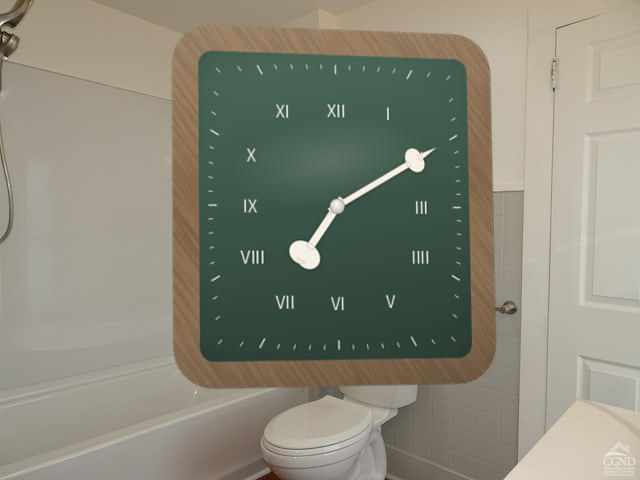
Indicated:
7,10
